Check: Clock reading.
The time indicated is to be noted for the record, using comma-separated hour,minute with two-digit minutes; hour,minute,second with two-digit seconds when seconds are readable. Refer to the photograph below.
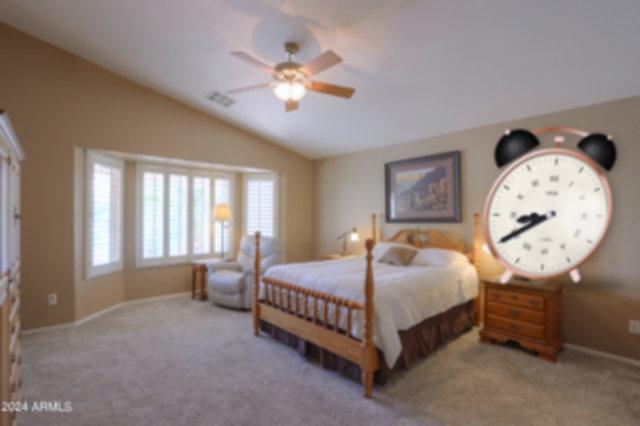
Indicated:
8,40
